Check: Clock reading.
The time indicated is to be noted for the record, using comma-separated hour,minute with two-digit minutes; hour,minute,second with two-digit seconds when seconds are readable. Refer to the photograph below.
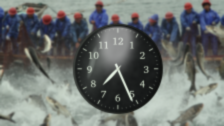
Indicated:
7,26
